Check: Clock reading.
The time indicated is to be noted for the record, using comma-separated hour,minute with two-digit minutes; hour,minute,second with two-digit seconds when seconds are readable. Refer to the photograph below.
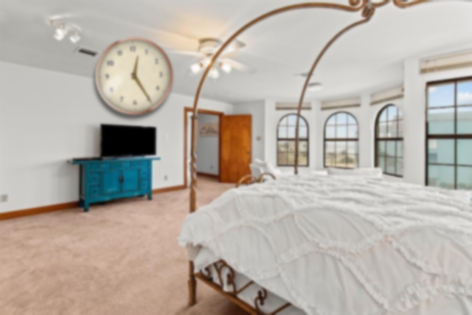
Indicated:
12,25
